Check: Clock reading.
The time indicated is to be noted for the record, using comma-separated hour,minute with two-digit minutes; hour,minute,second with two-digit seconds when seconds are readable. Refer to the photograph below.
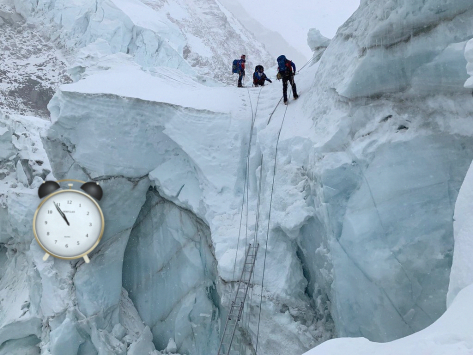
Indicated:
10,54
